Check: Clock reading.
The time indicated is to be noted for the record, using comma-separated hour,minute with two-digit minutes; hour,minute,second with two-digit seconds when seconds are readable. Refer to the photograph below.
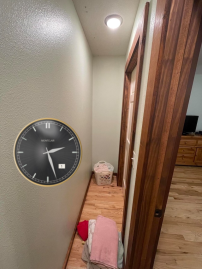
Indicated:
2,27
